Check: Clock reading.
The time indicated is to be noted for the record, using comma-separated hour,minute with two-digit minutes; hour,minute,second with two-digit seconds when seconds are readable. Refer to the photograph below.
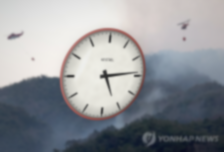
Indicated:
5,14
